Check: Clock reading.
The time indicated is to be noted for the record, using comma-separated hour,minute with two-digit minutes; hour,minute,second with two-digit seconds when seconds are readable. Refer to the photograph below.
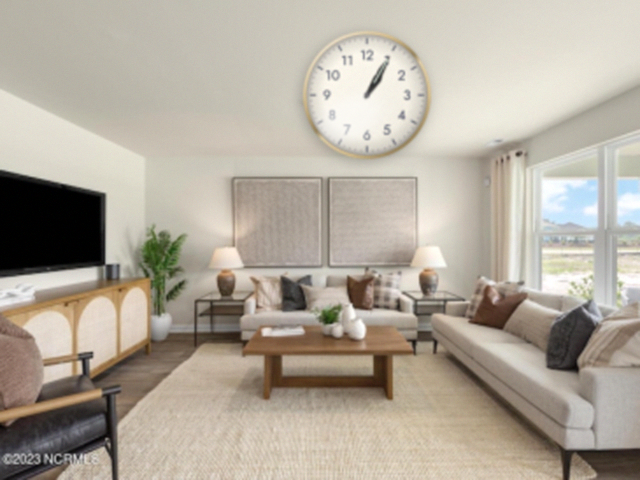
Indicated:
1,05
